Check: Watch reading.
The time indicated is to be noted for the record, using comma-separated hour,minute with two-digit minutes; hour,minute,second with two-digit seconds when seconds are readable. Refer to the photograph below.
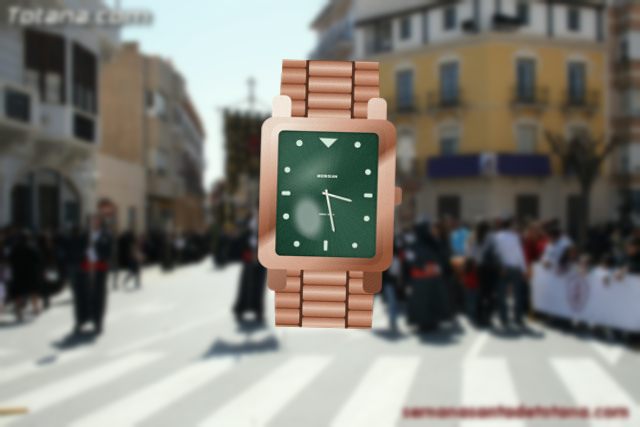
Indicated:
3,28
